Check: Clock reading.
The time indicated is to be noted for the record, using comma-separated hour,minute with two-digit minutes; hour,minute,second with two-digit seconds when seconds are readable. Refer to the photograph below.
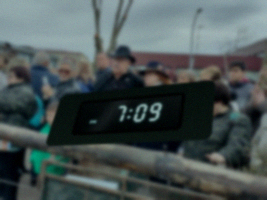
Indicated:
7,09
